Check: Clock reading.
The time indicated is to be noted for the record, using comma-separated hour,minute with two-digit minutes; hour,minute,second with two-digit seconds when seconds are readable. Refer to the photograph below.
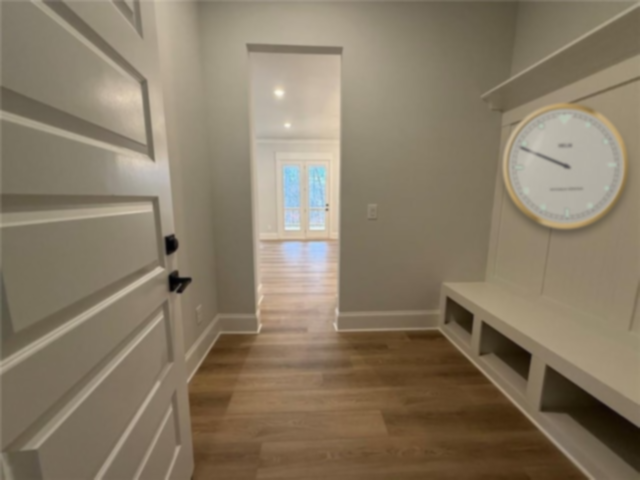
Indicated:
9,49
